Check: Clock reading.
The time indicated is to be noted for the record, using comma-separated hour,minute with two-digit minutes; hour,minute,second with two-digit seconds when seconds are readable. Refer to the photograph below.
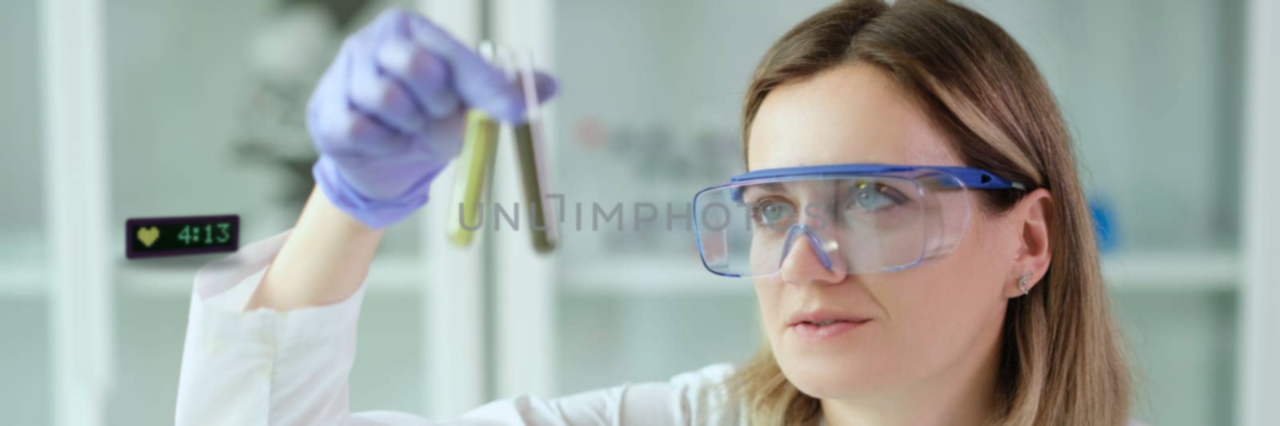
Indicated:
4,13
